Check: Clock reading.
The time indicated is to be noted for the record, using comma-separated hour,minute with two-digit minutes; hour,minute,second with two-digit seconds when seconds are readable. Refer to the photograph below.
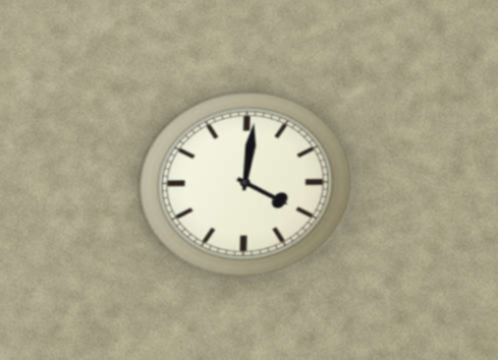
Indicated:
4,01
